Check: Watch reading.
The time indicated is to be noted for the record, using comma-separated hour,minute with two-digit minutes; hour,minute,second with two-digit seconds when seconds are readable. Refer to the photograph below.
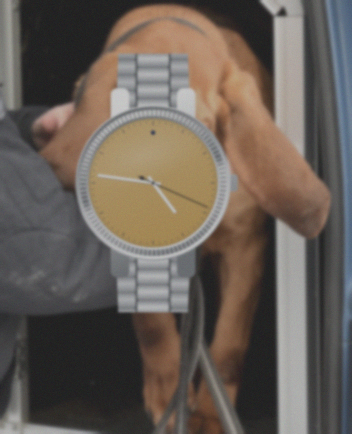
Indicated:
4,46,19
